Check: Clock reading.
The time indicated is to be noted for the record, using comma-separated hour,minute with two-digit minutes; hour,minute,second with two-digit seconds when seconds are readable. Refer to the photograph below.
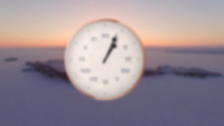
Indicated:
1,04
